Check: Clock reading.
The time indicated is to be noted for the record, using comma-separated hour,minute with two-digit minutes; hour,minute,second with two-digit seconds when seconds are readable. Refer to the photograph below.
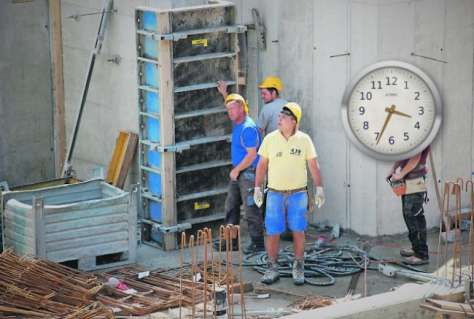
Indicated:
3,34
